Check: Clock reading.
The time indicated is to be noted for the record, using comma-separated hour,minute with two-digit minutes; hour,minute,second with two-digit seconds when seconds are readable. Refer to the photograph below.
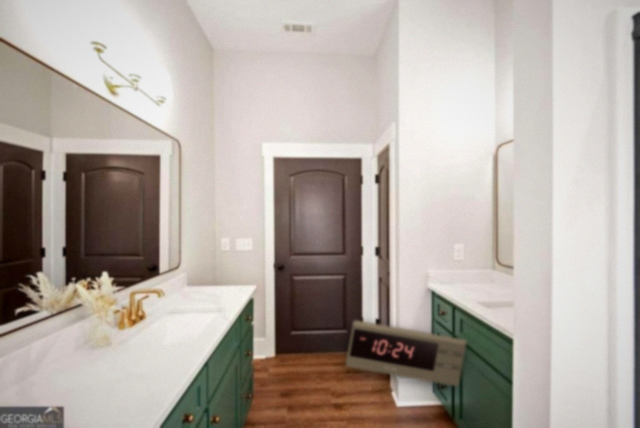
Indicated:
10,24
